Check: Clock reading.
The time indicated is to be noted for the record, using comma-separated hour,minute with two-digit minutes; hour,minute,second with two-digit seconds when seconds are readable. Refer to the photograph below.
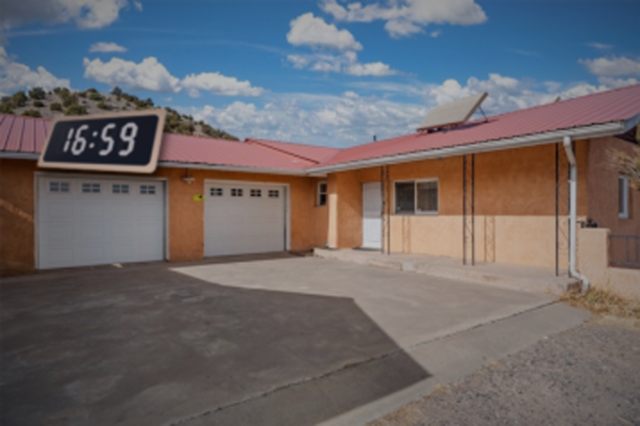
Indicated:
16,59
